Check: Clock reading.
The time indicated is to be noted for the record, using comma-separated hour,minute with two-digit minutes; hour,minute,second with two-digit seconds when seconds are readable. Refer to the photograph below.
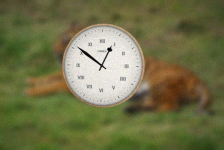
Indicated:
12,51
